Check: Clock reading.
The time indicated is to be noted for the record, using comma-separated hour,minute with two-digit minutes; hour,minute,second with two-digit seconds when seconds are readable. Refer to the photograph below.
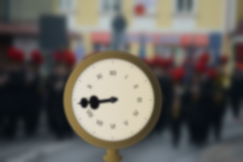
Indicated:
8,44
